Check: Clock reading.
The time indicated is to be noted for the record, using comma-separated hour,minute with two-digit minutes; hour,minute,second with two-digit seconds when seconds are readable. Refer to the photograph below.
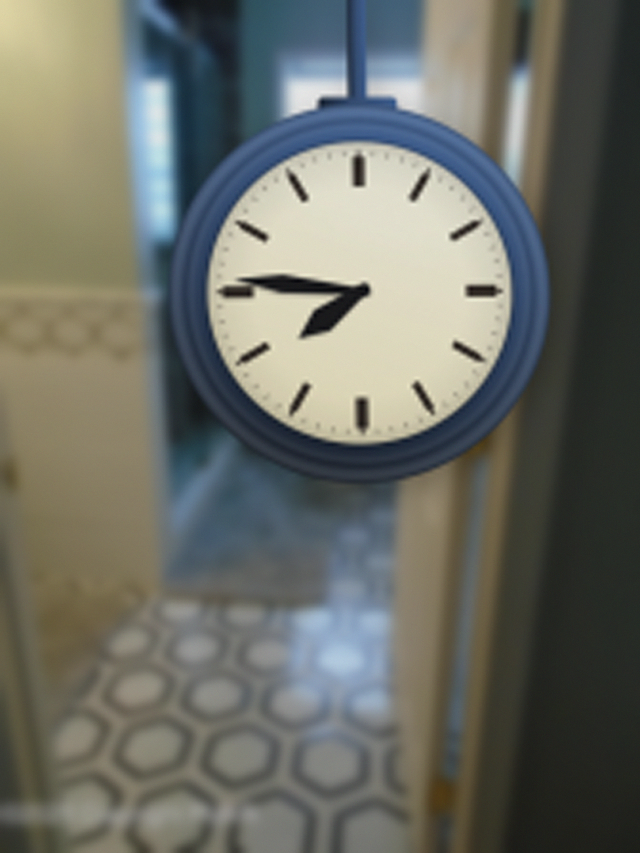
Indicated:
7,46
